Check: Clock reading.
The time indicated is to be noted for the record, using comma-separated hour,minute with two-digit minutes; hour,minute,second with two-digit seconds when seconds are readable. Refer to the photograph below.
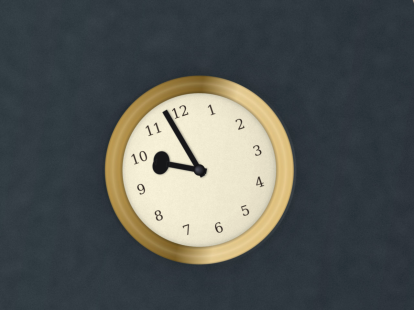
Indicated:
9,58
